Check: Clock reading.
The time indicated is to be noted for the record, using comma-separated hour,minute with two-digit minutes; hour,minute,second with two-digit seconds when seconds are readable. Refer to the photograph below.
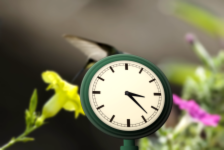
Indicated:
3,23
